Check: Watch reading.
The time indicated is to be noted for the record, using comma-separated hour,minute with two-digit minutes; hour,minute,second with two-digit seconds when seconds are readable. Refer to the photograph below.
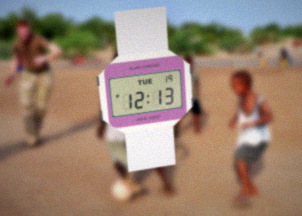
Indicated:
12,13
